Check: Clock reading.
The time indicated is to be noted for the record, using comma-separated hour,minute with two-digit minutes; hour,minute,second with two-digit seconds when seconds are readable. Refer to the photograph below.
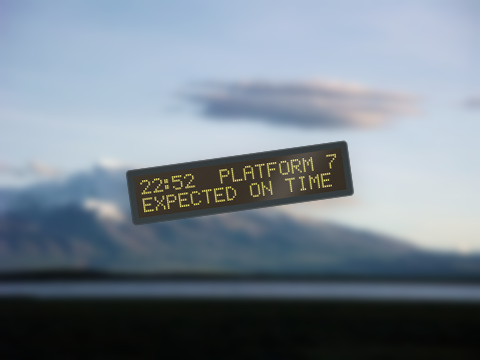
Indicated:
22,52
